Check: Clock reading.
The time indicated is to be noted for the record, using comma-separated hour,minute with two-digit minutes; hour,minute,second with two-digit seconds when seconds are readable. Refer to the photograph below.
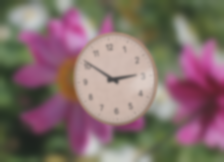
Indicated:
2,51
